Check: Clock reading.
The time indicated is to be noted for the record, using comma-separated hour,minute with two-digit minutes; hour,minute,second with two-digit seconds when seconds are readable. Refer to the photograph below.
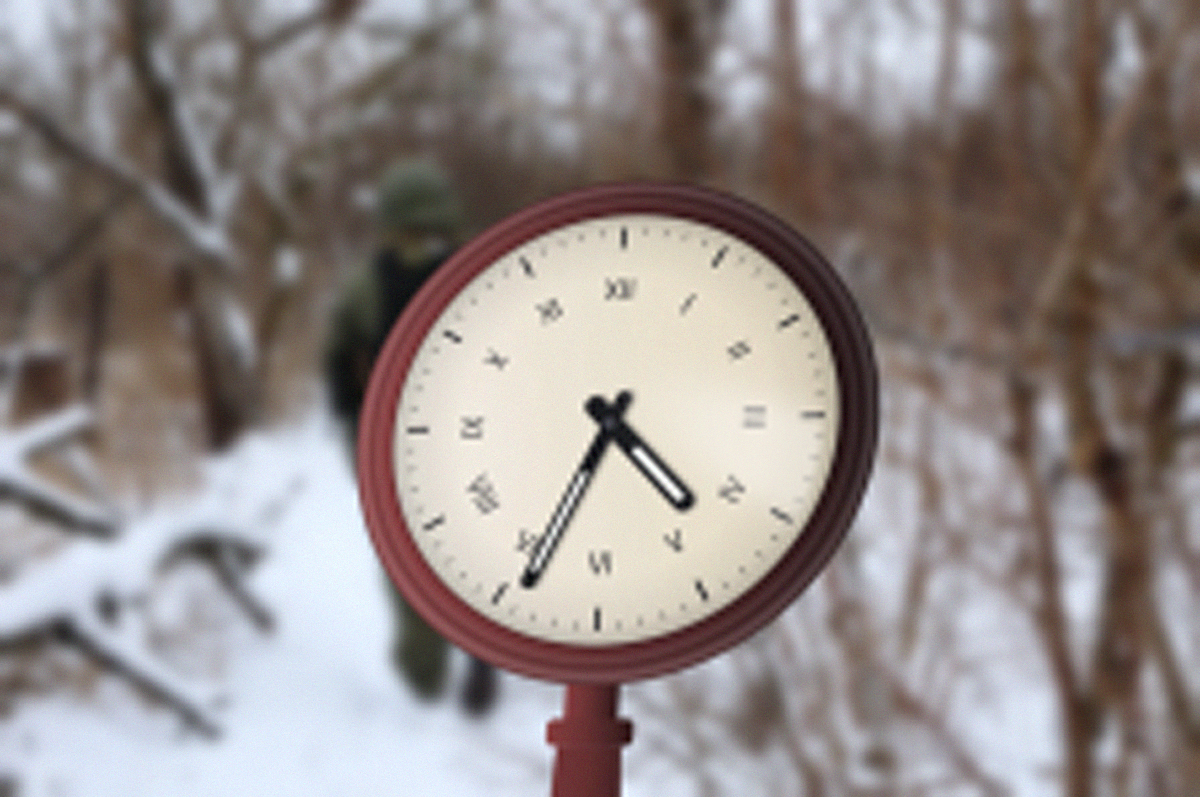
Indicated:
4,34
